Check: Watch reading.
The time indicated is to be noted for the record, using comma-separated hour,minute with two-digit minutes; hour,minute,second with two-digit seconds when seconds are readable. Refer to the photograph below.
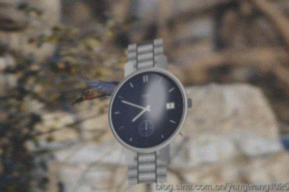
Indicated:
7,49
